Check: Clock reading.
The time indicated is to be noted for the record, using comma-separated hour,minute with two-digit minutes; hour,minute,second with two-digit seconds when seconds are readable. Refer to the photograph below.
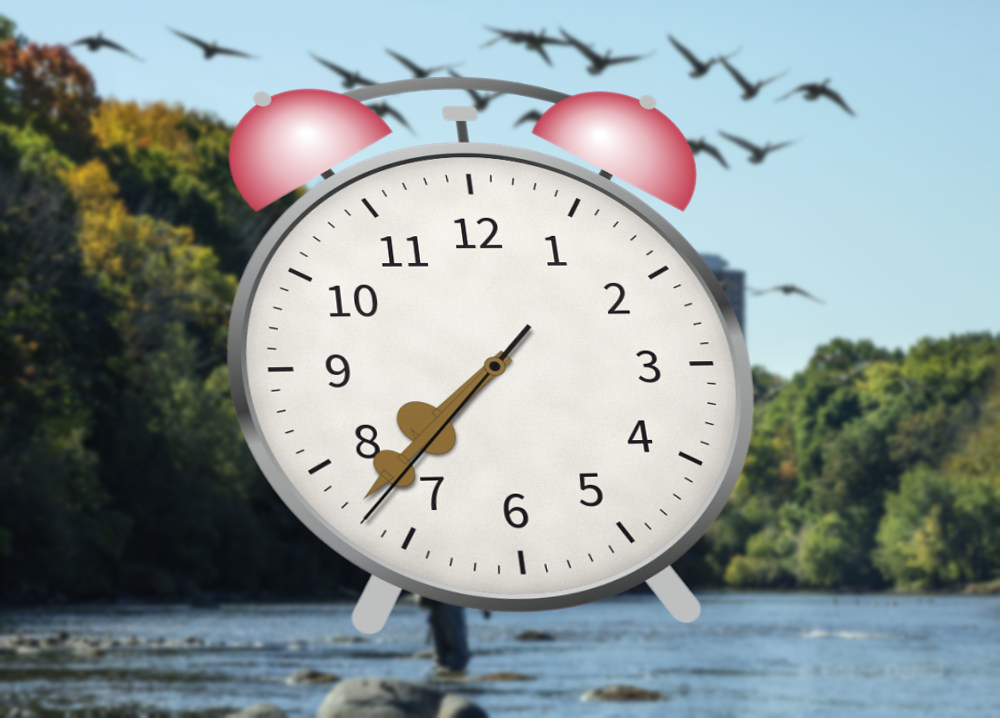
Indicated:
7,37,37
